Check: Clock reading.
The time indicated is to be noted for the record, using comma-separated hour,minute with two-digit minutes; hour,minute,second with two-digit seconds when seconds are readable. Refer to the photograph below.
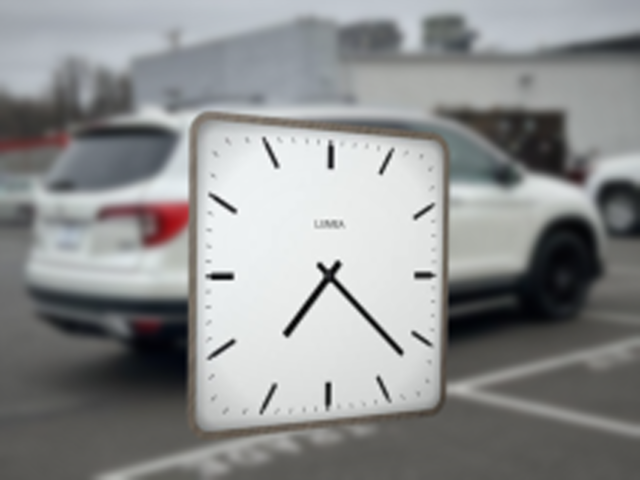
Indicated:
7,22
